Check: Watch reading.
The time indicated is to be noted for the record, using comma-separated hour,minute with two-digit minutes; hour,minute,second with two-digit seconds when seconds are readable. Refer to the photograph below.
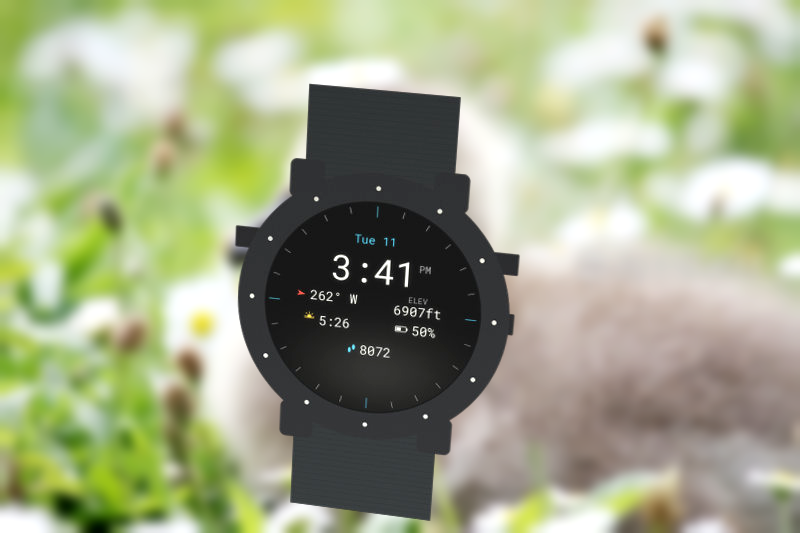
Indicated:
3,41
